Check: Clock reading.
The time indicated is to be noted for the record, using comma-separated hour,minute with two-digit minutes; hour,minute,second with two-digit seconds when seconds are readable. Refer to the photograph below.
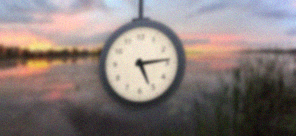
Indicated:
5,14
